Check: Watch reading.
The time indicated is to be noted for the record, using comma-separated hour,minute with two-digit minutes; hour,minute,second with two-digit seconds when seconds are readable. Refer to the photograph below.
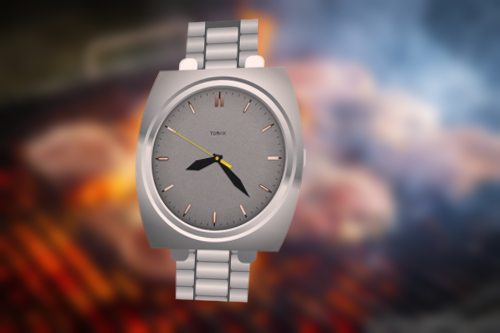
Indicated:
8,22,50
